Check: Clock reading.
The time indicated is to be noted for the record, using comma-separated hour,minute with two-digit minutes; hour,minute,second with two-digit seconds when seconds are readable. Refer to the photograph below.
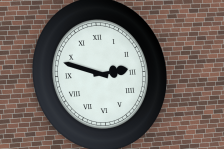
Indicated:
2,48
